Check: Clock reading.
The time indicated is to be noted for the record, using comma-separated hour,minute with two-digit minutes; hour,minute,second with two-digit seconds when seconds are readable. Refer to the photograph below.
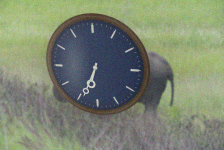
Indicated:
6,34
